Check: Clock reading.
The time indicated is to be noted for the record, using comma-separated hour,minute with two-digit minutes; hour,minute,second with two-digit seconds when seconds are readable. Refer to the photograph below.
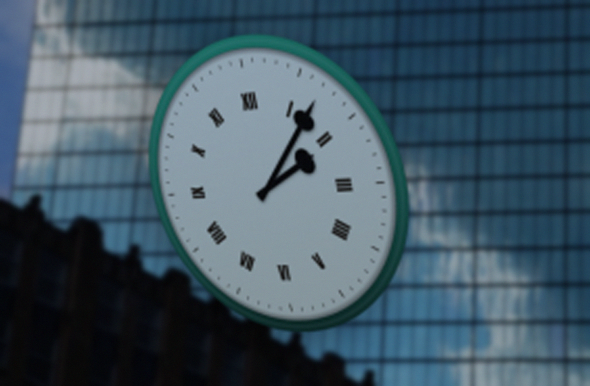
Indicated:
2,07
